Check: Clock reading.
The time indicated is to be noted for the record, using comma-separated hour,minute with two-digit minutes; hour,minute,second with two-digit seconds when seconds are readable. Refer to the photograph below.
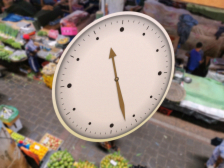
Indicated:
11,27
